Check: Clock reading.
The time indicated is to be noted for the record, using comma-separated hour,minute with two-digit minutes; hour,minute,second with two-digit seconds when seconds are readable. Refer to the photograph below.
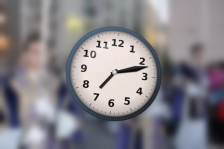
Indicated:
7,12
